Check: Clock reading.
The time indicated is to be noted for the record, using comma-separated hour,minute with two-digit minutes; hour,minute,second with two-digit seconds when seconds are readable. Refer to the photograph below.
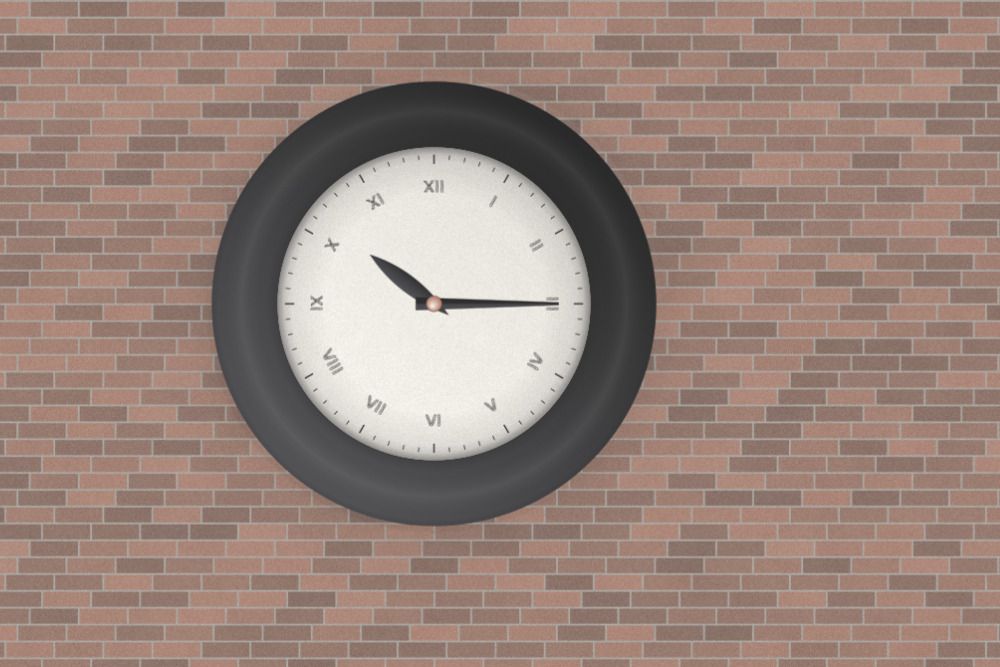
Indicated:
10,15
